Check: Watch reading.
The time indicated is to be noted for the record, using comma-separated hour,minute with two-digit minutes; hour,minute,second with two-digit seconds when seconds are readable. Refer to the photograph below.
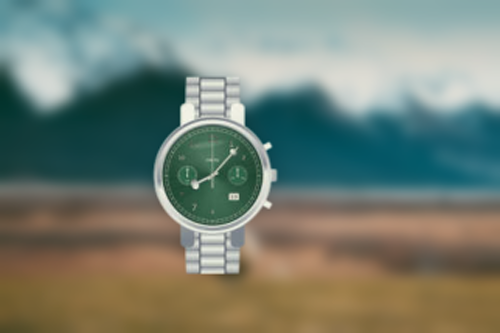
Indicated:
8,07
